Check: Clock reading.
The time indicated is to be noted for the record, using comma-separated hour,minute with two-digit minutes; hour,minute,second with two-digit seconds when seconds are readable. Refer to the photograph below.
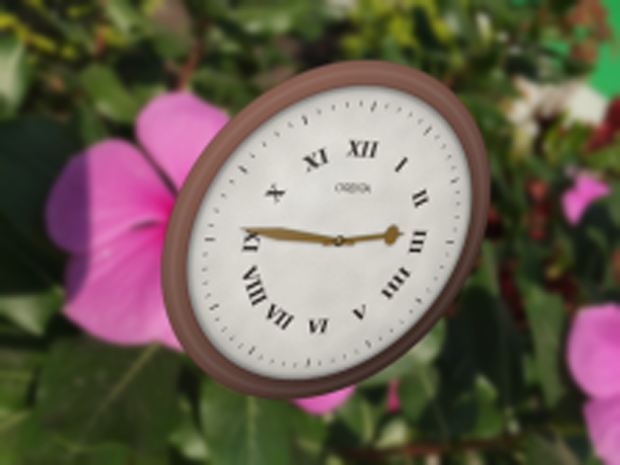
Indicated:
2,46
